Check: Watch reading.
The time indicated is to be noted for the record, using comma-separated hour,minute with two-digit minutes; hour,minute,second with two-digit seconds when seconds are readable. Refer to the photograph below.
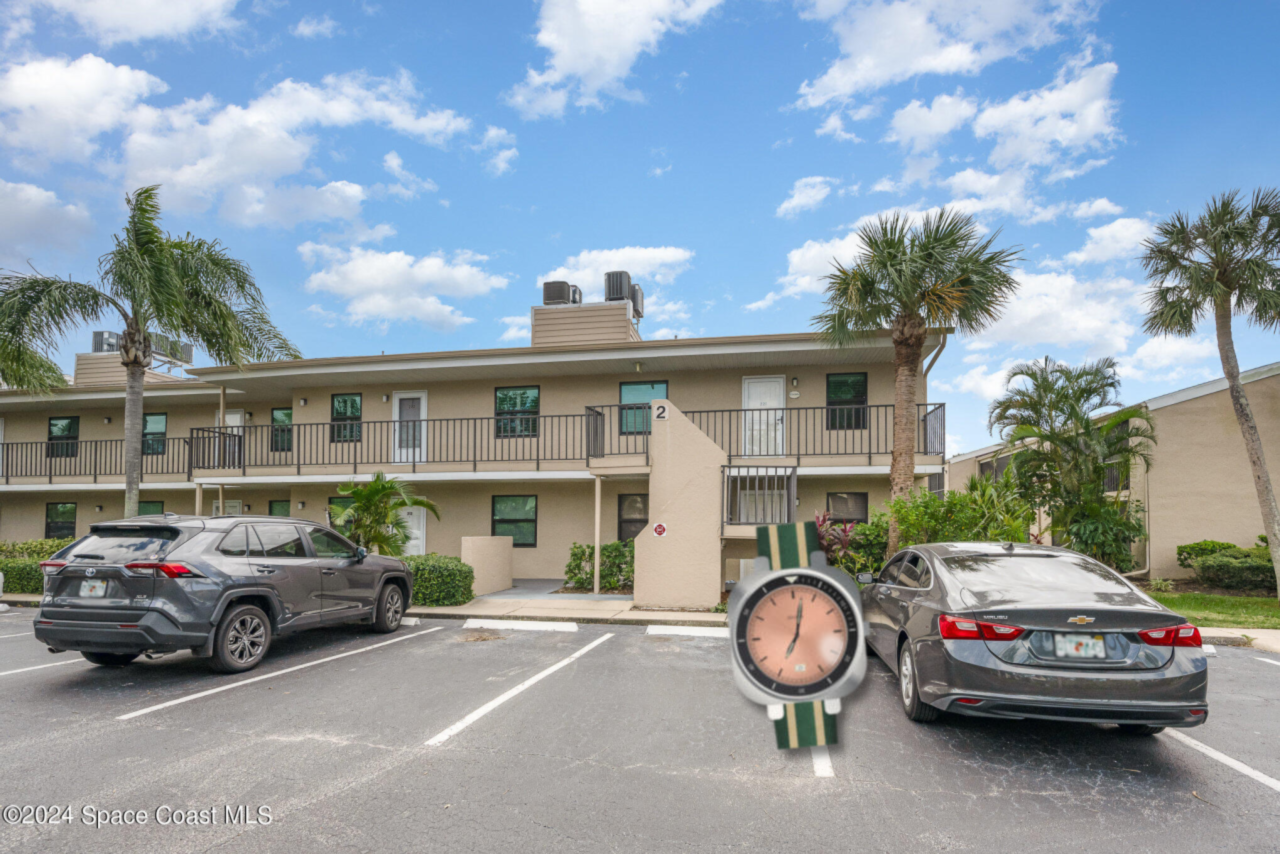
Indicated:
7,02
